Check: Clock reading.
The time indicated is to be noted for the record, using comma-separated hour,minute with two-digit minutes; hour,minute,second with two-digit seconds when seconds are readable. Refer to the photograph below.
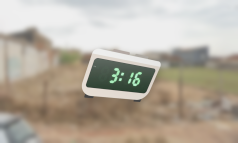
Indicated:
3,16
